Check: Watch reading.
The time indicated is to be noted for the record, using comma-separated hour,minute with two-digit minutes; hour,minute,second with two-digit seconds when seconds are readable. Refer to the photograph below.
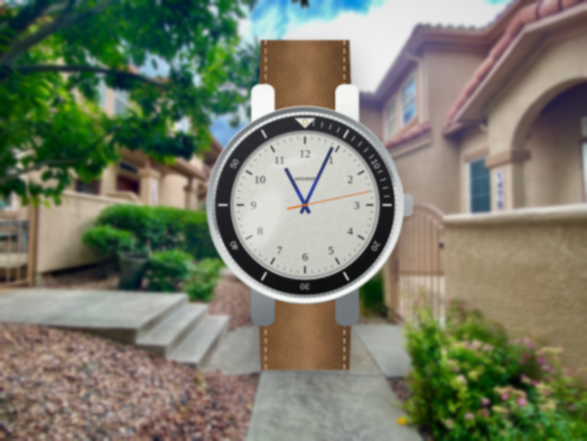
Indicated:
11,04,13
